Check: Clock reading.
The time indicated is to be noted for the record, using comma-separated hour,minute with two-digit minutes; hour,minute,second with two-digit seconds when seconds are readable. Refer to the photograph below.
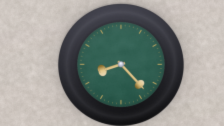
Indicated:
8,23
